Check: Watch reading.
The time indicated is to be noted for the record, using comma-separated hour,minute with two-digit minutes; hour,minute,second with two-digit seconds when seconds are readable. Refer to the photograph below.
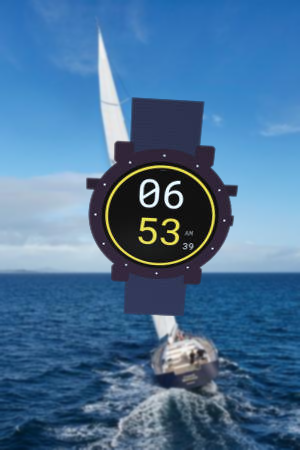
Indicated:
6,53,39
